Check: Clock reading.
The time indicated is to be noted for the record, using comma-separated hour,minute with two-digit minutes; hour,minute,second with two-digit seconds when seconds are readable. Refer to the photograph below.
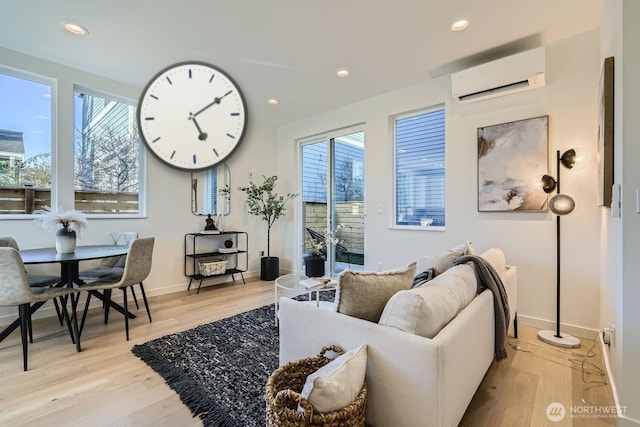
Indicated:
5,10
